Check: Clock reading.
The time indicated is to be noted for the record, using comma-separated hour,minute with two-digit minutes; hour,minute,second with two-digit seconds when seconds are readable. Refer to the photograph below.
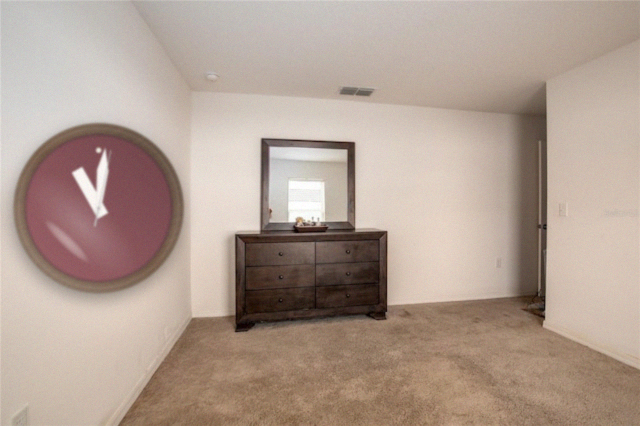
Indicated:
11,01,02
